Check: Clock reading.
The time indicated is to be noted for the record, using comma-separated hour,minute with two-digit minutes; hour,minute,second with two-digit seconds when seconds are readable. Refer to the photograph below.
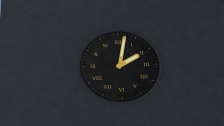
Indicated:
2,02
